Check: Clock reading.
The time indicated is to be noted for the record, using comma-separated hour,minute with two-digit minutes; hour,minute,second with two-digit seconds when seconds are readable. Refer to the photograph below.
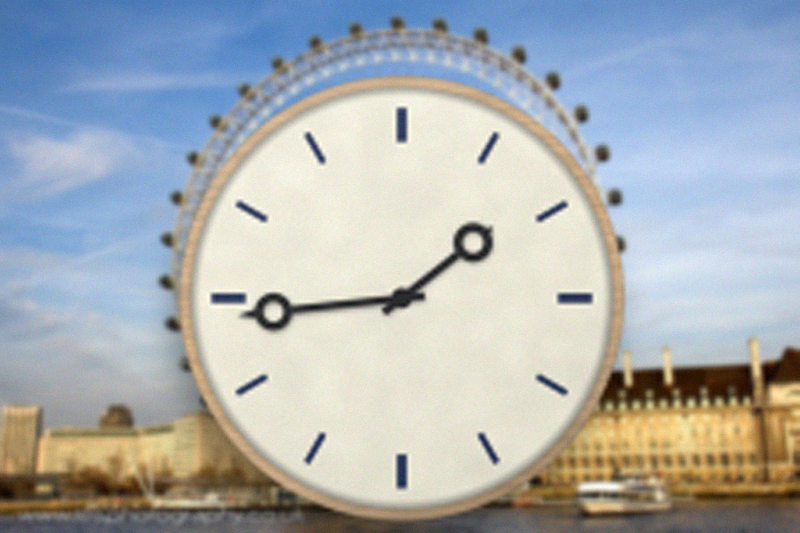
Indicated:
1,44
